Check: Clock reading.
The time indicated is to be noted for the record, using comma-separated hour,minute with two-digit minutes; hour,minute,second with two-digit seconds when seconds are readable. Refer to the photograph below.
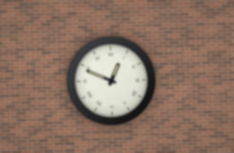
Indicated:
12,49
